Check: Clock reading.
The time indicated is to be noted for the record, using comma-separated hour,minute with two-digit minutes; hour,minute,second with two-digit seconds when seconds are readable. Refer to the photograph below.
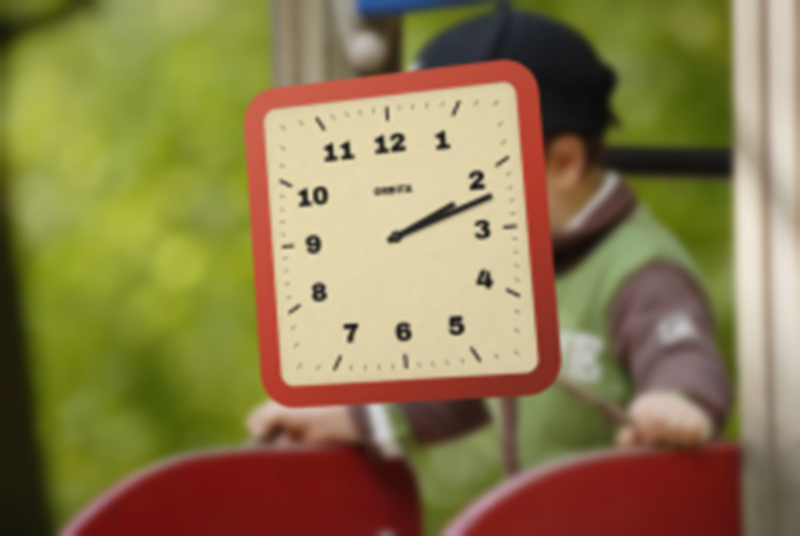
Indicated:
2,12
